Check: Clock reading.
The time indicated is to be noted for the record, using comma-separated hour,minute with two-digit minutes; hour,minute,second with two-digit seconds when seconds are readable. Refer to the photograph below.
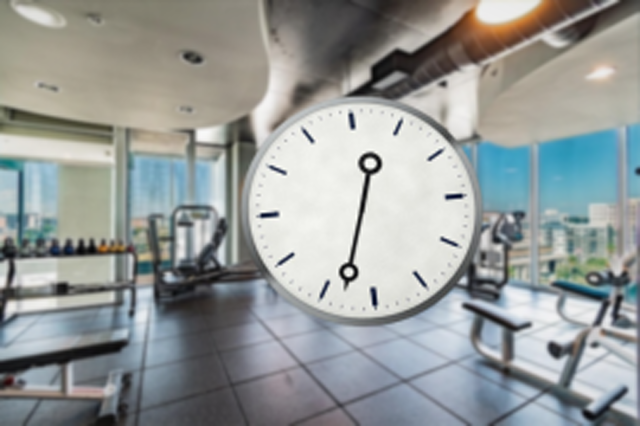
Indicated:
12,33
